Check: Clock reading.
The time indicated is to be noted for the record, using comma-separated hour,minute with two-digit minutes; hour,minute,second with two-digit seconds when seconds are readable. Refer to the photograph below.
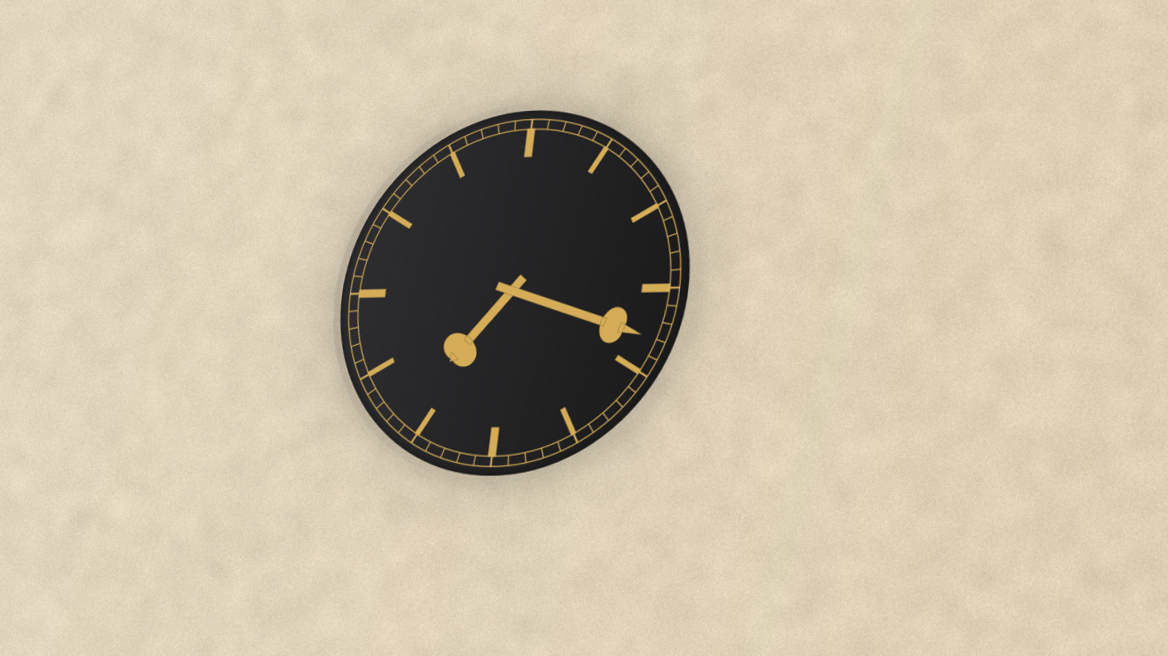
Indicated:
7,18
